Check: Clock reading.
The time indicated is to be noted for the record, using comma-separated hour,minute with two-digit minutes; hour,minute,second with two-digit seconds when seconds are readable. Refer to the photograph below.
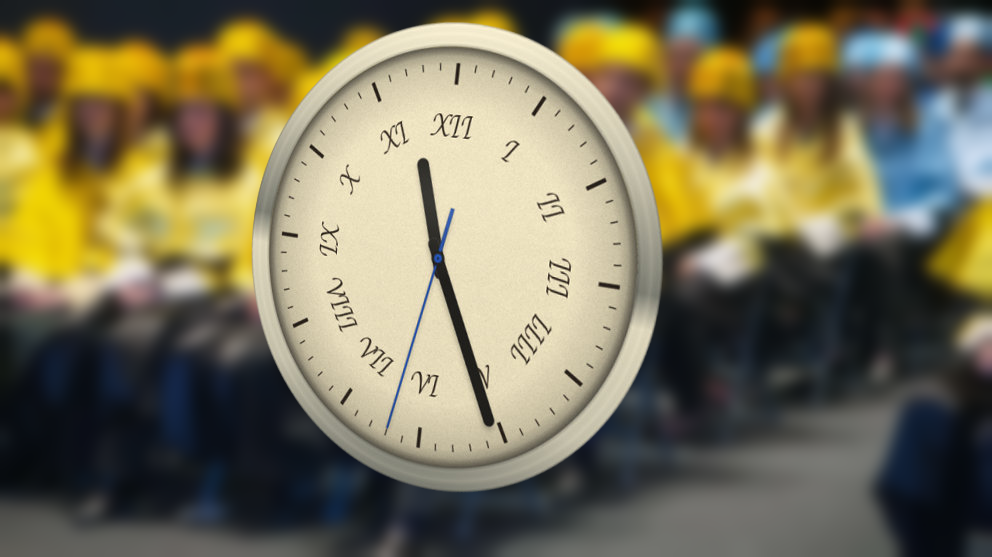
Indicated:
11,25,32
